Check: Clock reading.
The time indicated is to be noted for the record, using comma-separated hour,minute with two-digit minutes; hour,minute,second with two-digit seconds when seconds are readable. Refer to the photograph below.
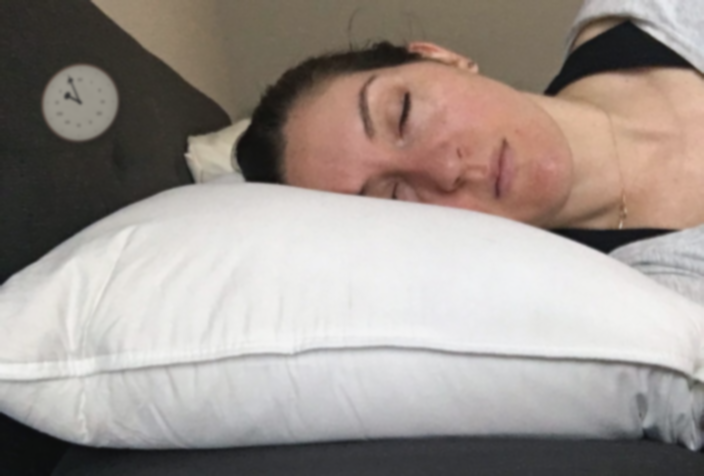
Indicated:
9,56
